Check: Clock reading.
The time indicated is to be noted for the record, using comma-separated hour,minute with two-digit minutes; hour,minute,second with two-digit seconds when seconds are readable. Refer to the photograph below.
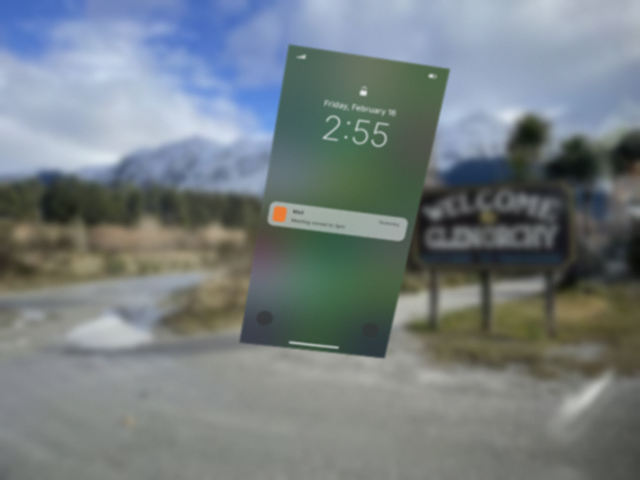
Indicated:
2,55
